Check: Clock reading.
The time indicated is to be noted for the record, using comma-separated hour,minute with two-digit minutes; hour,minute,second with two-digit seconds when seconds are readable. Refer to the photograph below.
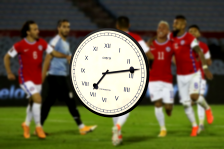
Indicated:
7,13
